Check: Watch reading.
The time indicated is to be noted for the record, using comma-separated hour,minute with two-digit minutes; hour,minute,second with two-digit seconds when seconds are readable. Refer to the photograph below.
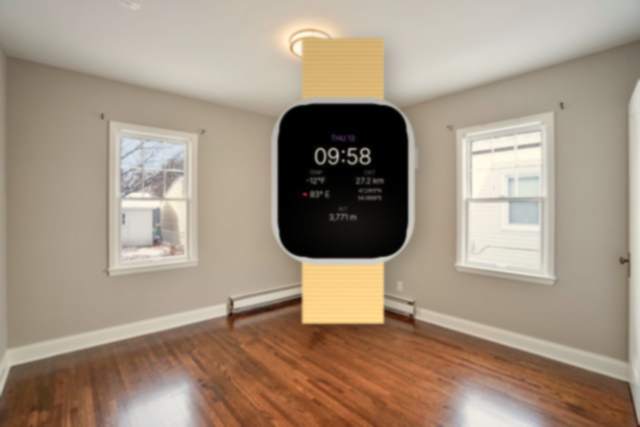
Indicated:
9,58
